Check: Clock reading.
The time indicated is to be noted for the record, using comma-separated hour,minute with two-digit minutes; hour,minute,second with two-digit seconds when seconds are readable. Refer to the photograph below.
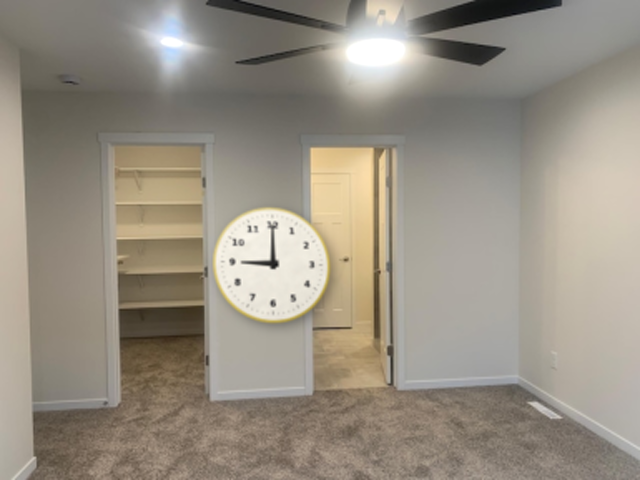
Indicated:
9,00
